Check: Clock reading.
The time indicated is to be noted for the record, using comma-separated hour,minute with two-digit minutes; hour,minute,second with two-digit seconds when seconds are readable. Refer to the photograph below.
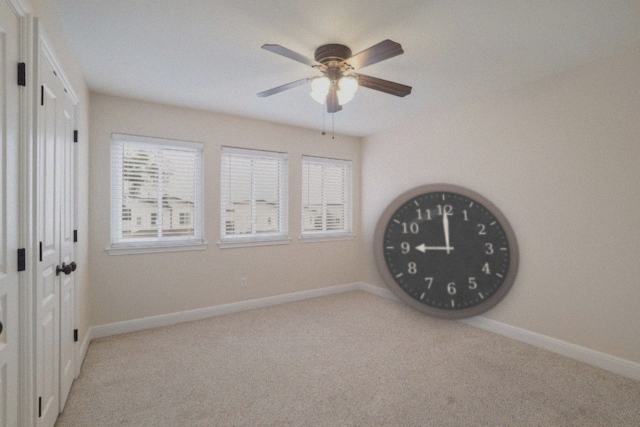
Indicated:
9,00
